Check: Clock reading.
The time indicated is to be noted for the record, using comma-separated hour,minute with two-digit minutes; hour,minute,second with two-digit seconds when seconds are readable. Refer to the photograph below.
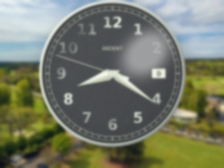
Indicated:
8,20,48
